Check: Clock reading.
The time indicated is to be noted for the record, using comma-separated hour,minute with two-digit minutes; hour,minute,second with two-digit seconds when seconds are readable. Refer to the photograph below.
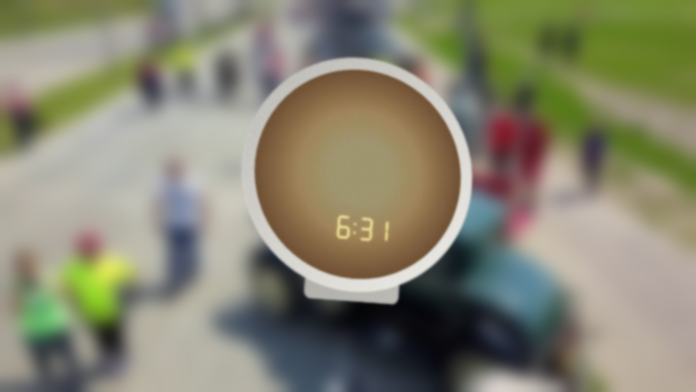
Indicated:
6,31
